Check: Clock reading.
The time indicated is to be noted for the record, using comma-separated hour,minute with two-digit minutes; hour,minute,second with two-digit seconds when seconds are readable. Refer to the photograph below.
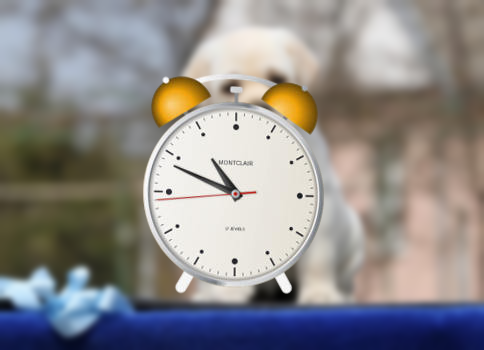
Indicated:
10,48,44
